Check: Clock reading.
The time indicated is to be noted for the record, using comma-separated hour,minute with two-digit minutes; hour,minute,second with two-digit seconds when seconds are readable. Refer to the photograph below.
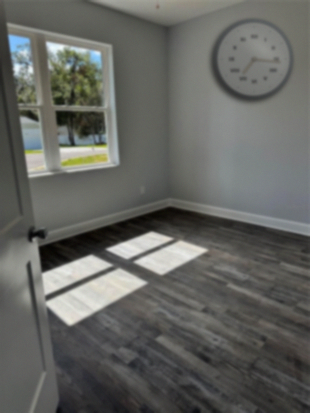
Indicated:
7,16
